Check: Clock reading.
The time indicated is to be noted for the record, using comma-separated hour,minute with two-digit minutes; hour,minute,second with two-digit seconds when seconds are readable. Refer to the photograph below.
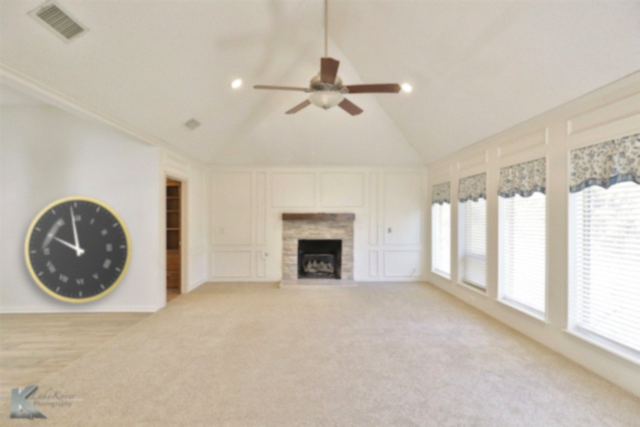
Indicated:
9,59
